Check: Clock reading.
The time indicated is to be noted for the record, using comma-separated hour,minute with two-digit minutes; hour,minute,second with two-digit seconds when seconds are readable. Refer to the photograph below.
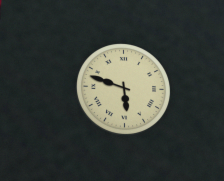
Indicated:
5,48
